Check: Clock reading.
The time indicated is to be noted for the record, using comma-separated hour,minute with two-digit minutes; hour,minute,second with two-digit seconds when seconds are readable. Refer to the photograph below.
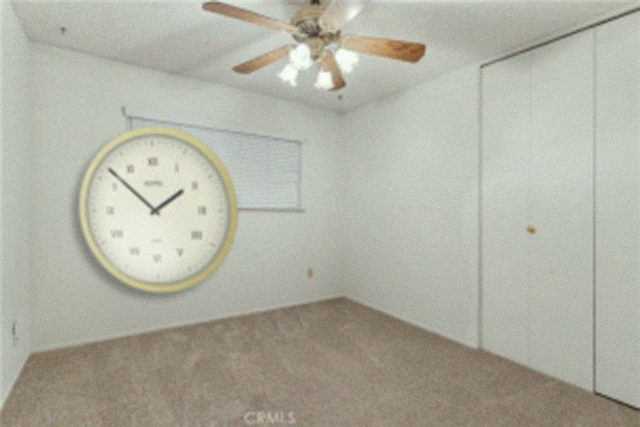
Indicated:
1,52
